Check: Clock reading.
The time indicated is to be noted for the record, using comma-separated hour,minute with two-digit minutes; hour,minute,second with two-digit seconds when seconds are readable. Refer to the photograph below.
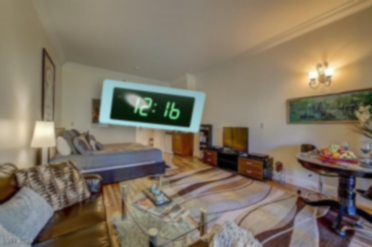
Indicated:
12,16
